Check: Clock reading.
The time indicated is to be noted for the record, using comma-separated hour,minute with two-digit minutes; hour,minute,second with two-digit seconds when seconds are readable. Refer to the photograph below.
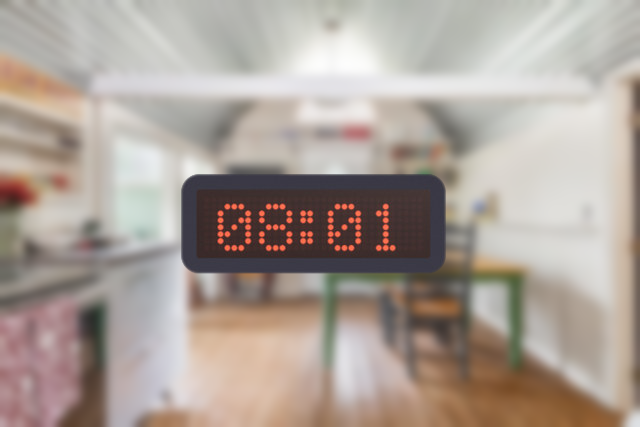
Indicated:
8,01
